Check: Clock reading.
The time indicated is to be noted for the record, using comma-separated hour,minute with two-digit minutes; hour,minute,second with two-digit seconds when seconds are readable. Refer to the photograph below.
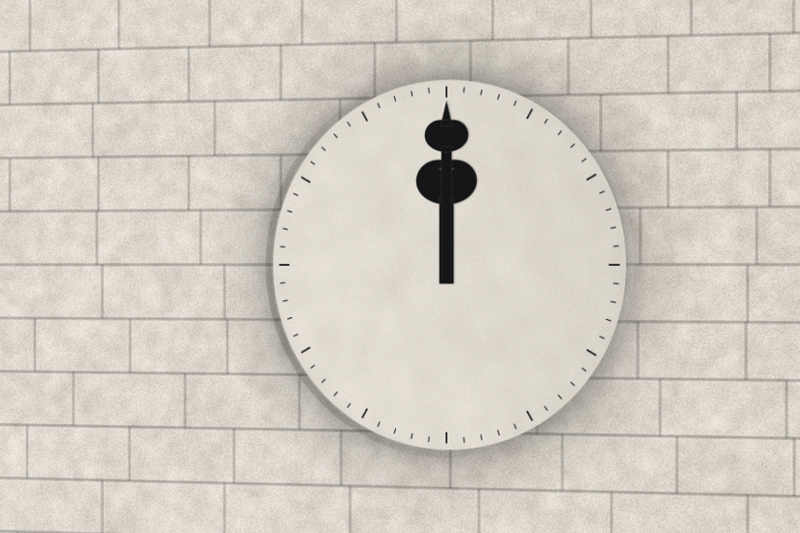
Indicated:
12,00
